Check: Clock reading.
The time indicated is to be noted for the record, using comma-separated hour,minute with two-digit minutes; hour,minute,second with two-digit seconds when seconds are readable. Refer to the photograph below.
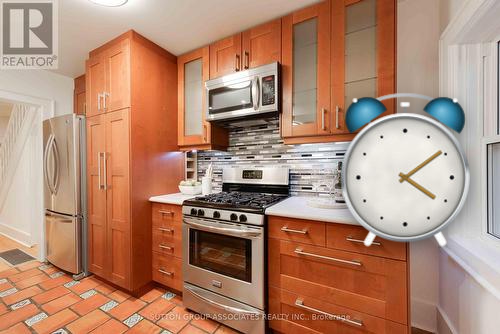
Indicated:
4,09
